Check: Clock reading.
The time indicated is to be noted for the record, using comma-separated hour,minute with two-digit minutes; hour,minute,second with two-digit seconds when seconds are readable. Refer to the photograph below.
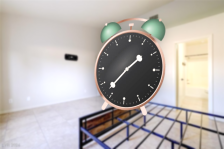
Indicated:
1,37
